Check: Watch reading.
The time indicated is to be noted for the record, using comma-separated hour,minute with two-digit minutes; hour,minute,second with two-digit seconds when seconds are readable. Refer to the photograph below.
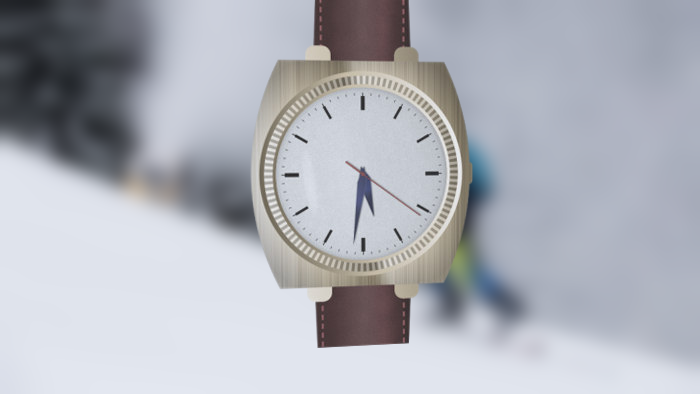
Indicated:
5,31,21
